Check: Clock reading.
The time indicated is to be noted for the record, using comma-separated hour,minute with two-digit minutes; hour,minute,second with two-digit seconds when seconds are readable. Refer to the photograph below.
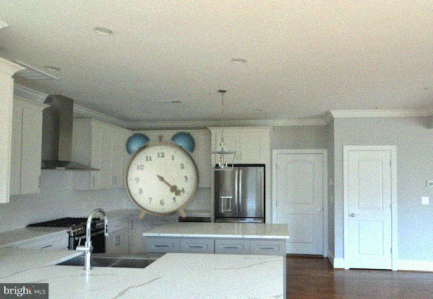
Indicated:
4,22
